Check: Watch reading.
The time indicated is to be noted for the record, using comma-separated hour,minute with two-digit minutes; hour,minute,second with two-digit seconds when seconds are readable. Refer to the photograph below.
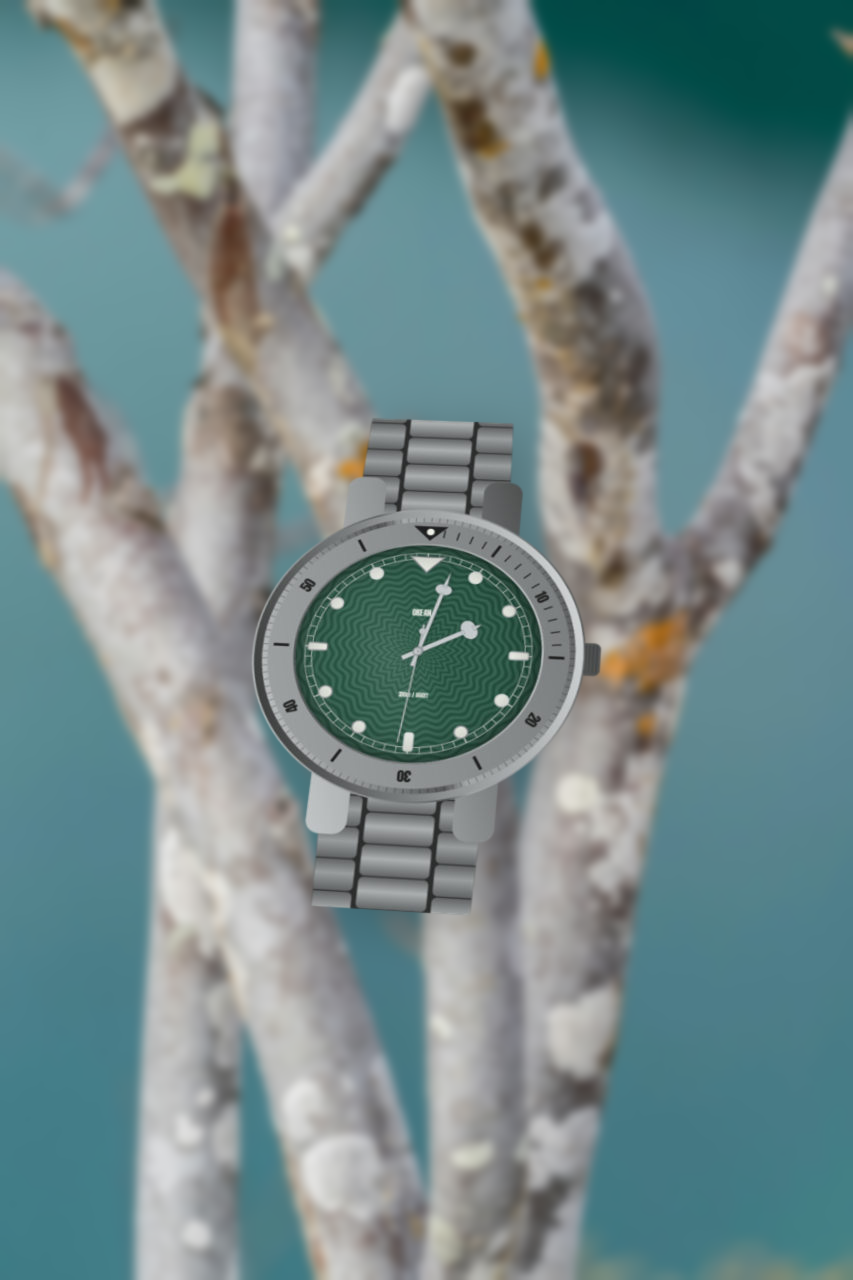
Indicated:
2,02,31
